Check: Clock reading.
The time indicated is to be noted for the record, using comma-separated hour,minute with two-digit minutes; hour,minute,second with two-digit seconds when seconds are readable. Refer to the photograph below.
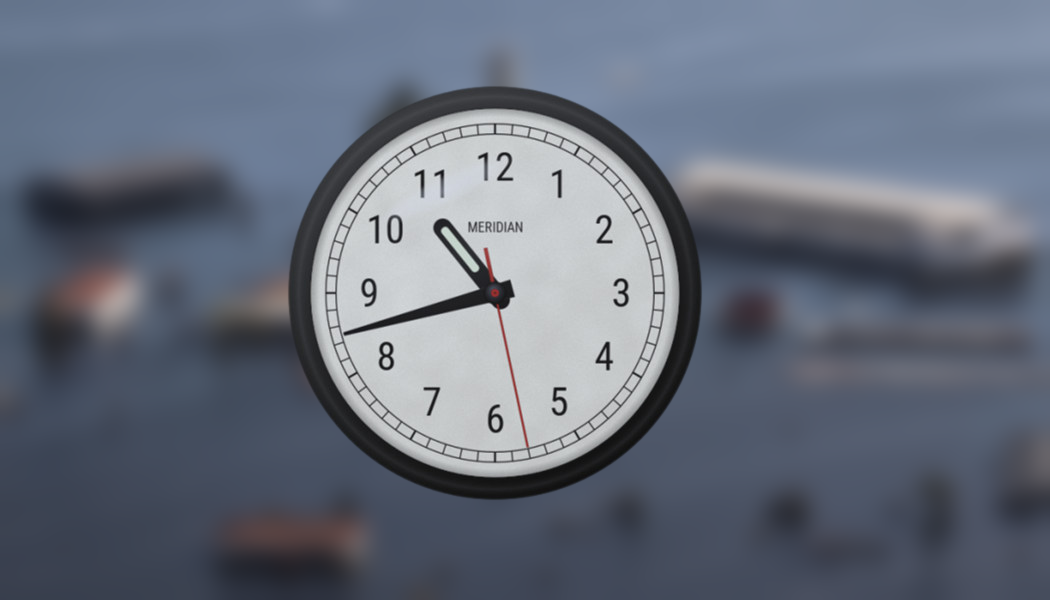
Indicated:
10,42,28
